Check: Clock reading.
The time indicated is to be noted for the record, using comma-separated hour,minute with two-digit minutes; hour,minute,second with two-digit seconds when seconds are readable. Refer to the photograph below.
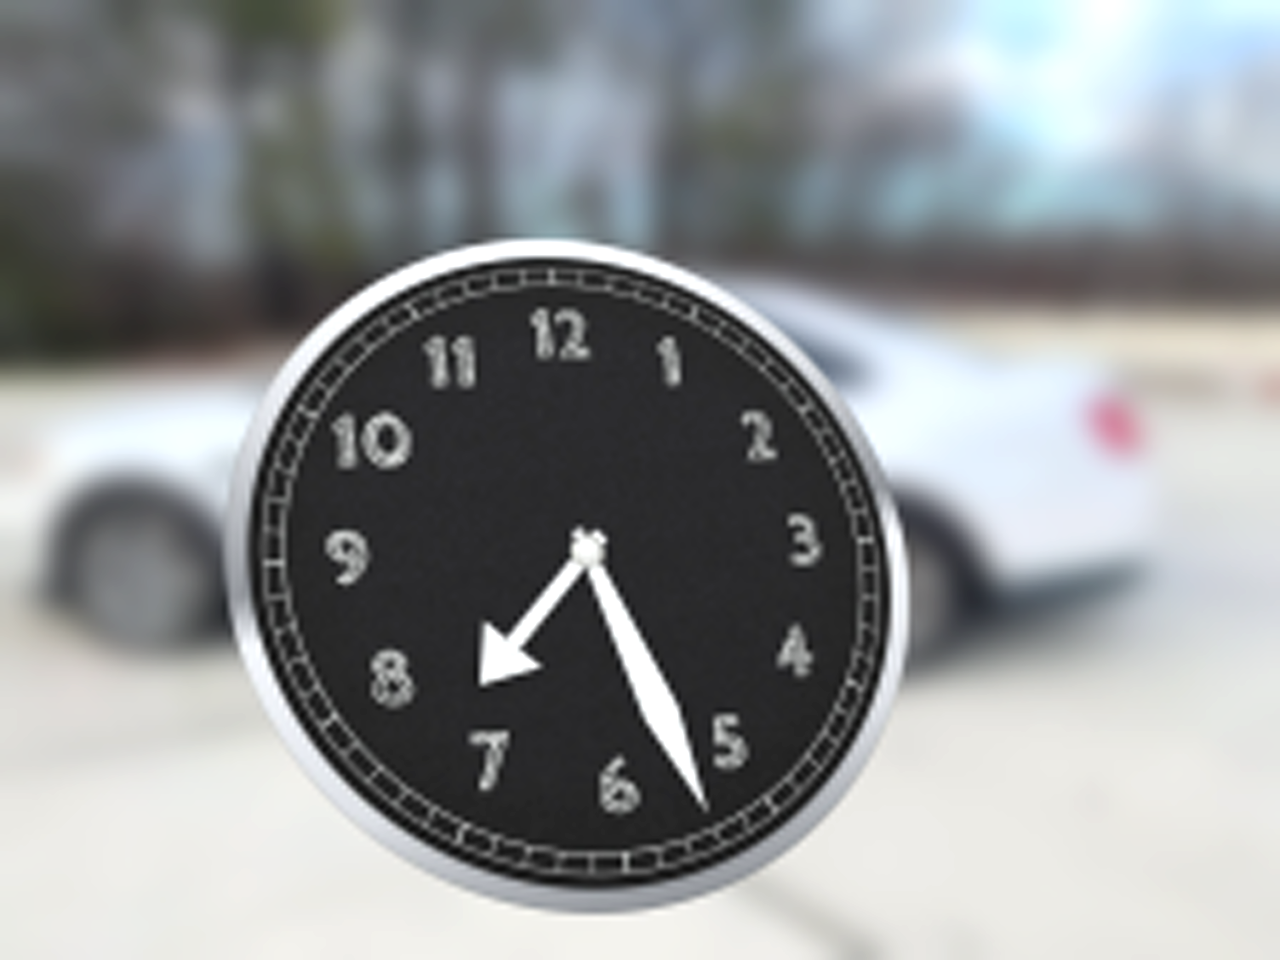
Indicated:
7,27
